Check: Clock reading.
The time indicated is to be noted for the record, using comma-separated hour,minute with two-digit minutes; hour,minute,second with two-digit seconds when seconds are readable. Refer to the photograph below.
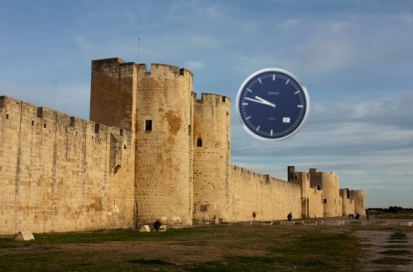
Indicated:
9,47
